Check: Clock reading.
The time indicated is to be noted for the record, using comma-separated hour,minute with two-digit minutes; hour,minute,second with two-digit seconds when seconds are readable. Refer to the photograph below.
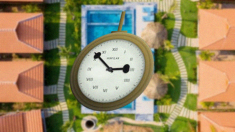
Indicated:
2,52
